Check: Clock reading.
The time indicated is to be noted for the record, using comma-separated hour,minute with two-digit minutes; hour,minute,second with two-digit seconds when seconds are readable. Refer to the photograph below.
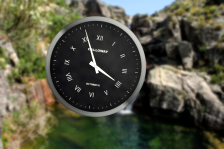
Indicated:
3,56
